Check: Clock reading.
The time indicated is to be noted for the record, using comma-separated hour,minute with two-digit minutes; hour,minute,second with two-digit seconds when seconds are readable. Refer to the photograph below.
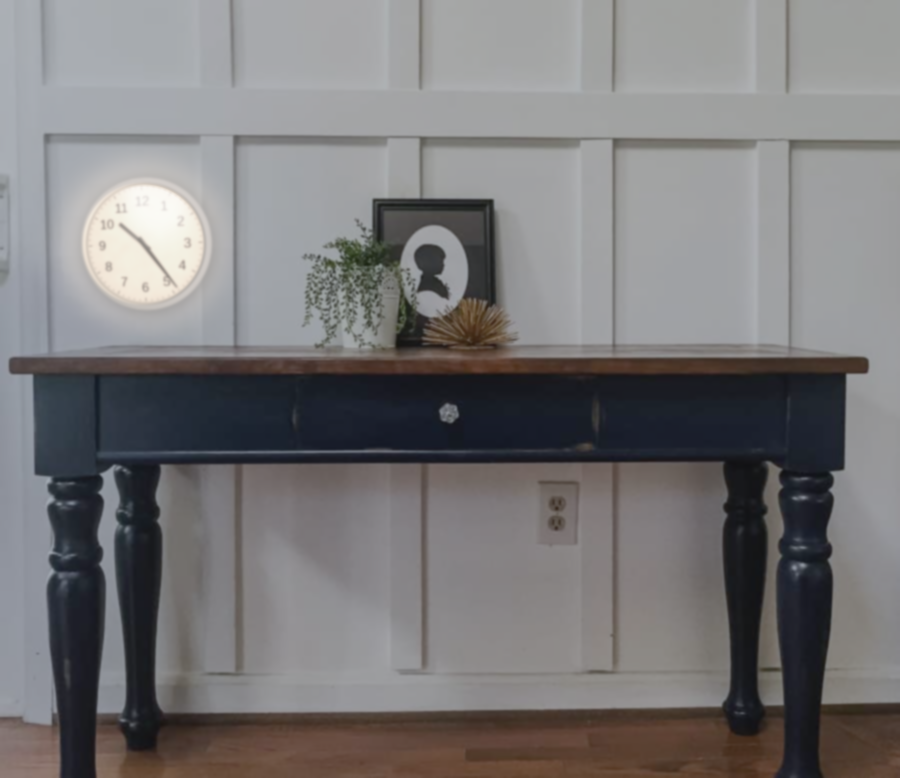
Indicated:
10,24
